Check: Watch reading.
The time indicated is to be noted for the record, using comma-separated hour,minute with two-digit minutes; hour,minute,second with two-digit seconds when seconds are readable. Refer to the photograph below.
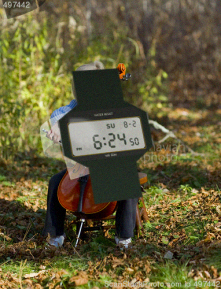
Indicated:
6,24,50
